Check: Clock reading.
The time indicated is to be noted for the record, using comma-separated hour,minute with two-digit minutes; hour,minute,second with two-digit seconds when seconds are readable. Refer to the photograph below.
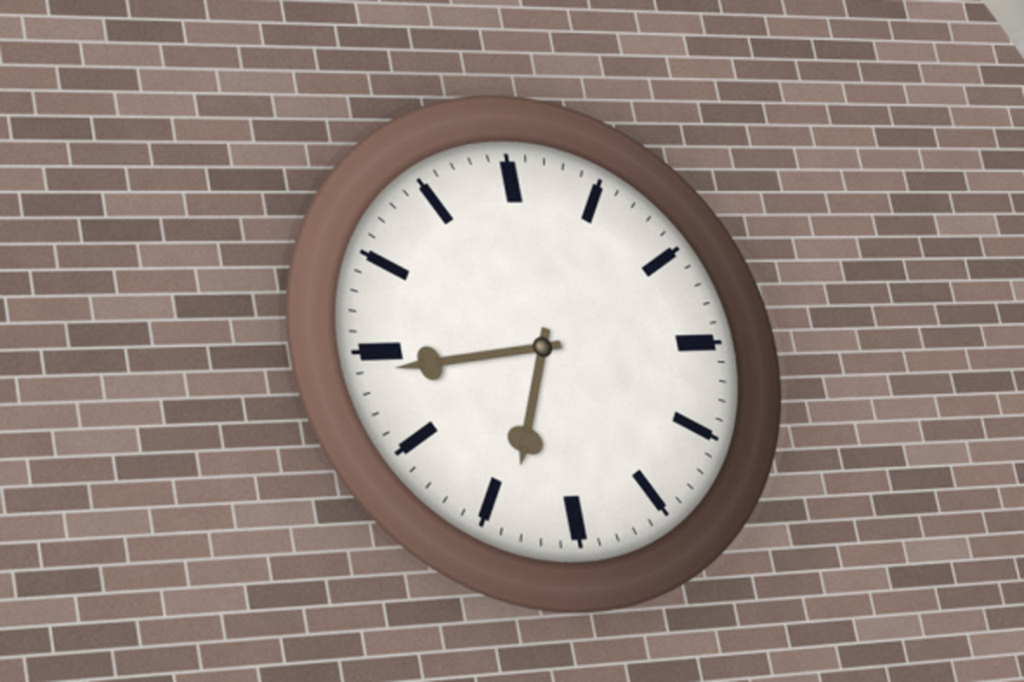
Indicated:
6,44
